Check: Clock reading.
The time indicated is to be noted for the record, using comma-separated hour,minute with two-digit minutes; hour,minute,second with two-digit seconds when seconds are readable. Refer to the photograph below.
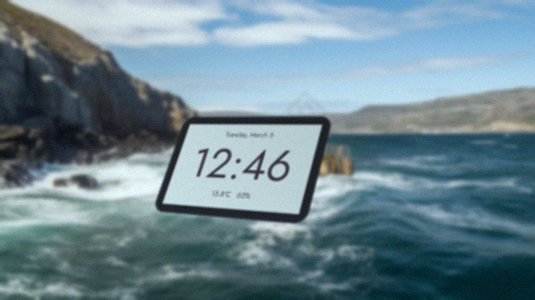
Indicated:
12,46
